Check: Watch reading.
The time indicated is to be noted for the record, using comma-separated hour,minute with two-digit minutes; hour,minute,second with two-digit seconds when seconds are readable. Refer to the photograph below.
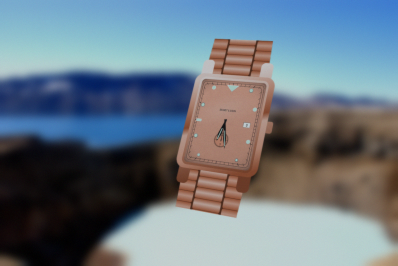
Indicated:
6,28
